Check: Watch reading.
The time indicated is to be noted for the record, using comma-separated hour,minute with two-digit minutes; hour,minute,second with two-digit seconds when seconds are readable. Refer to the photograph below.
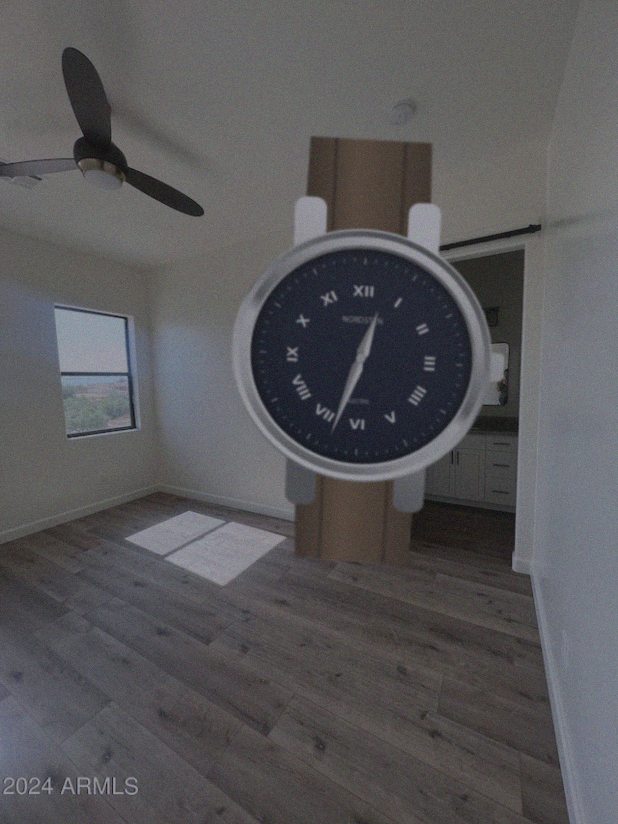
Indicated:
12,33
